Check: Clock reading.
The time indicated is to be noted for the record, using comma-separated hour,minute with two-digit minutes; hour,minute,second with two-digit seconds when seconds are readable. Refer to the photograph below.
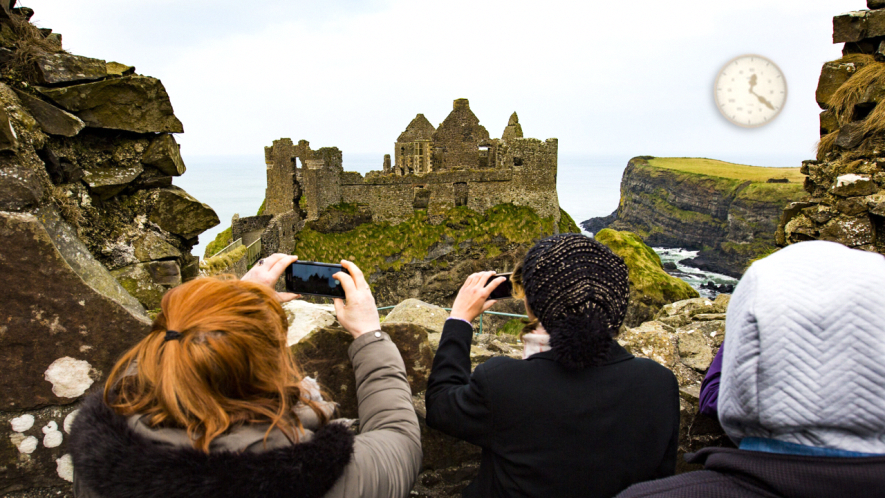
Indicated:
12,21
